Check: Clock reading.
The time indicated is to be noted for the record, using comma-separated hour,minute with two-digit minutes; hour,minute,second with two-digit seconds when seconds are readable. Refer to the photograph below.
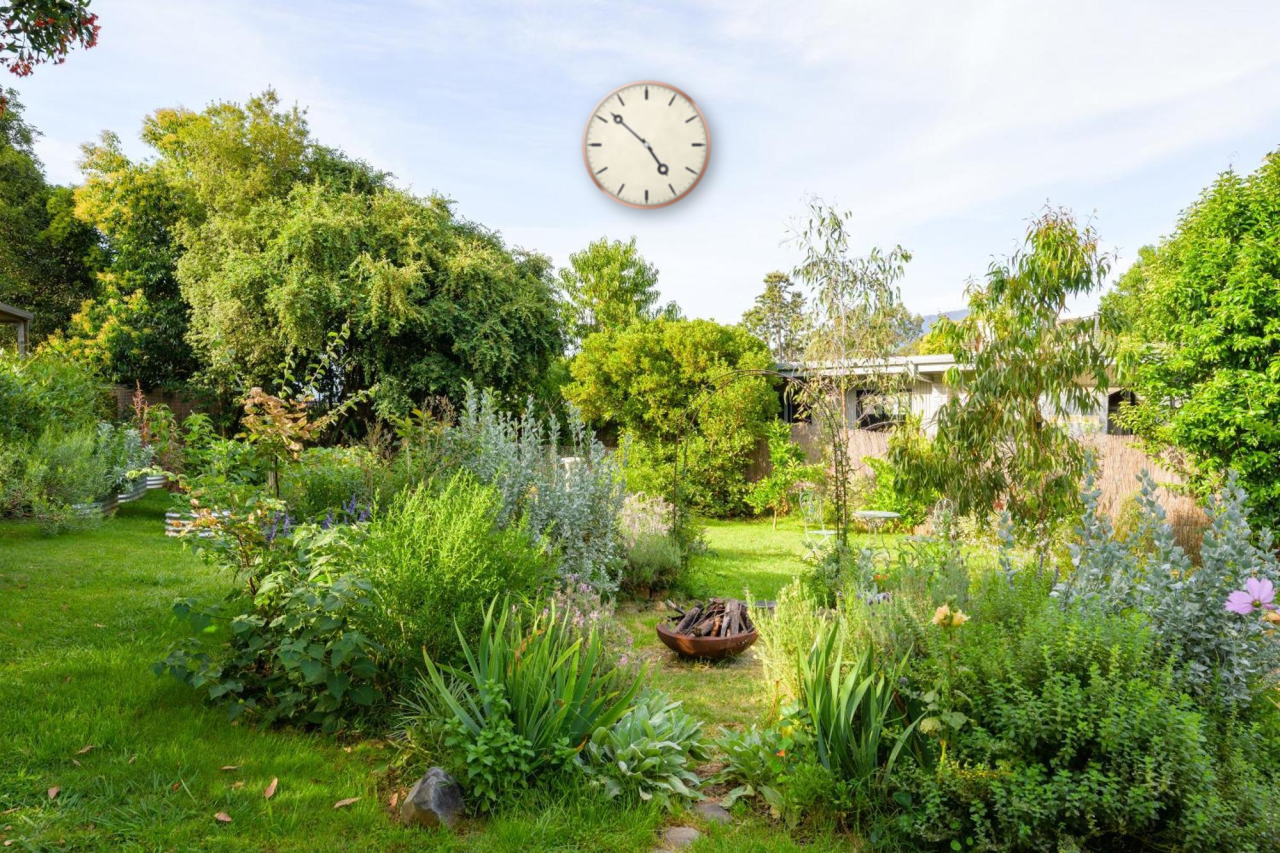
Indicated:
4,52
